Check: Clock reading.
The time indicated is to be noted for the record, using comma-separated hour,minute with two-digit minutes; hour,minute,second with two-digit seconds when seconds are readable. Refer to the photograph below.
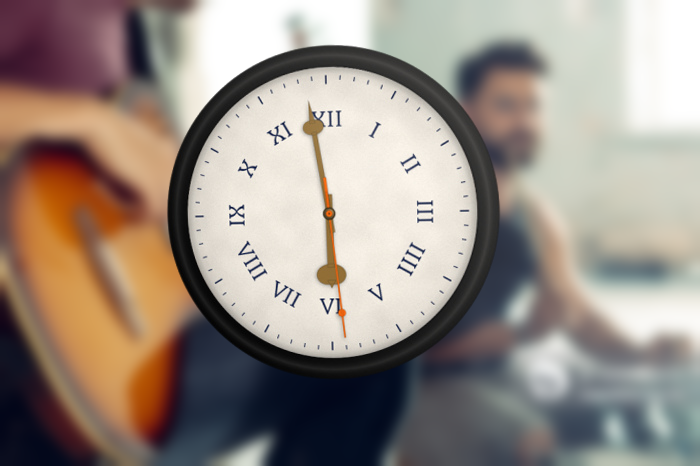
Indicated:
5,58,29
